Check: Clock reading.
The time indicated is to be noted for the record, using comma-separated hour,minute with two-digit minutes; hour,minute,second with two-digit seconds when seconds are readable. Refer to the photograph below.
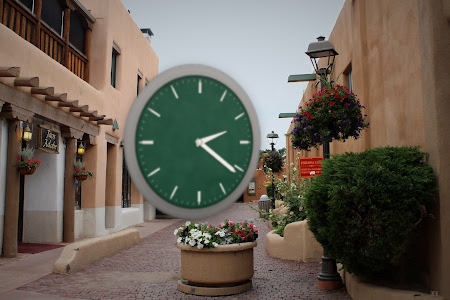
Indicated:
2,21
